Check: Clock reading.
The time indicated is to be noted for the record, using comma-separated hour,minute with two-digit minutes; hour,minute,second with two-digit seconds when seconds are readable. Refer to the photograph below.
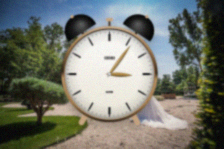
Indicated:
3,06
